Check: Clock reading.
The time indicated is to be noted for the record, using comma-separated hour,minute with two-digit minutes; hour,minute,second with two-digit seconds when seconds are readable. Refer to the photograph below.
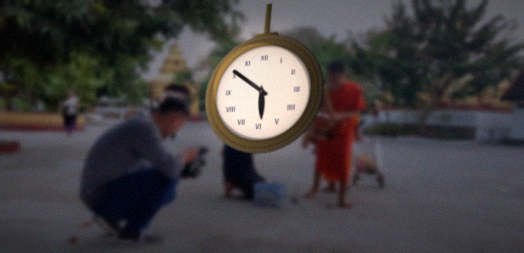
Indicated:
5,51
